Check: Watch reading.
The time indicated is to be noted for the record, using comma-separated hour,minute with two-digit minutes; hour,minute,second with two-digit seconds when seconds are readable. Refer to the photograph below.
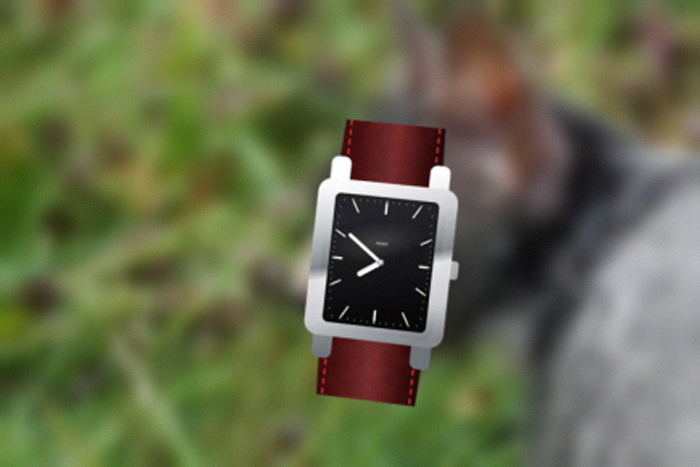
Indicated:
7,51
